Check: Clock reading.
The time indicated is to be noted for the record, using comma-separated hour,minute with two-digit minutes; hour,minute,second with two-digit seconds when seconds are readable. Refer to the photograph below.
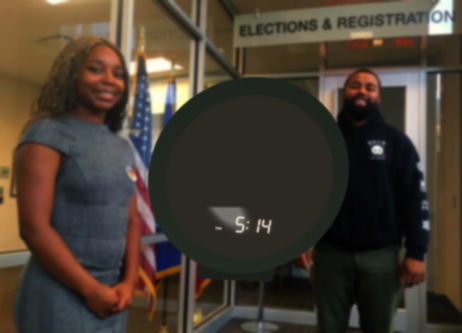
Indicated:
5,14
